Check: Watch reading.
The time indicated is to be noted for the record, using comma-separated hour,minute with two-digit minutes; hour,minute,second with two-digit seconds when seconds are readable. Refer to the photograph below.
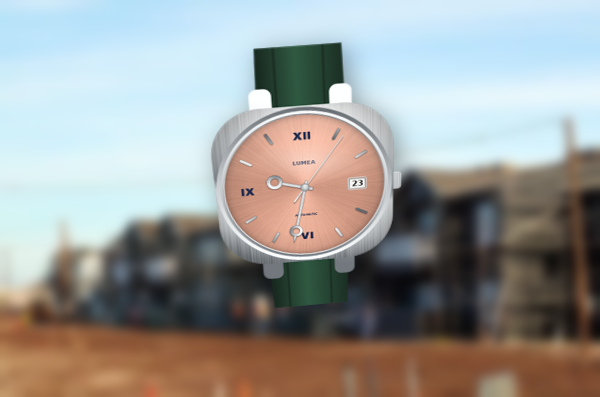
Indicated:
9,32,06
